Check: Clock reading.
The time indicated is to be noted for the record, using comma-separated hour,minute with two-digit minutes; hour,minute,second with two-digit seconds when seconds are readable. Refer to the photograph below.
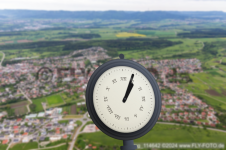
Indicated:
1,04
